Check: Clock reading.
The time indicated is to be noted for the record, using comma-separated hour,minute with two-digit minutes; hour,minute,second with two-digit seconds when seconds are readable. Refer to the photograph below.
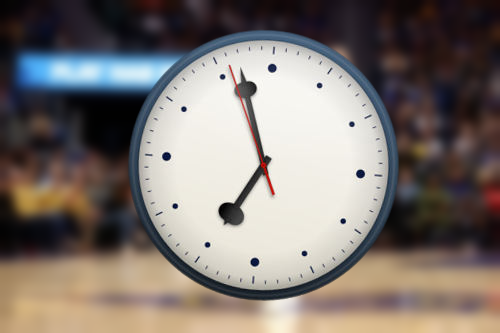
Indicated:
6,56,56
